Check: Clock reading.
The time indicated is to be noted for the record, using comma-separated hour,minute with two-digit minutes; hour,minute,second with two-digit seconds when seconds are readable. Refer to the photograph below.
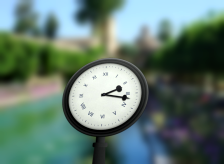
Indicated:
2,17
